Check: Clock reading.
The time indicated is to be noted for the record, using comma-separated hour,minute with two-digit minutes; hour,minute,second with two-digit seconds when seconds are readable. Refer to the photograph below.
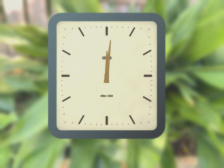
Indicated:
12,01
